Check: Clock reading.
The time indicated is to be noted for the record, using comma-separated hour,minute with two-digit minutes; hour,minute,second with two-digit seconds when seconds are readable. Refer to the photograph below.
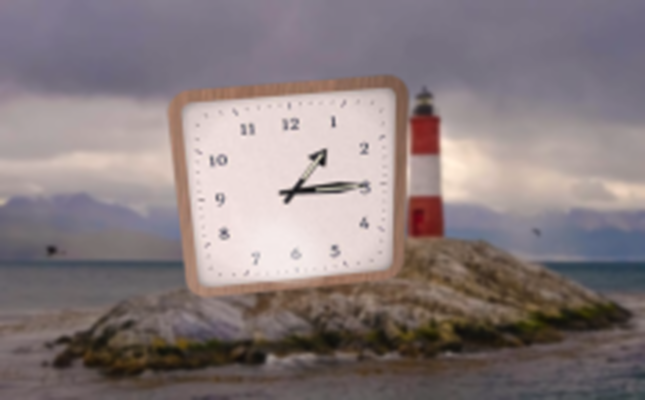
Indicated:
1,15
